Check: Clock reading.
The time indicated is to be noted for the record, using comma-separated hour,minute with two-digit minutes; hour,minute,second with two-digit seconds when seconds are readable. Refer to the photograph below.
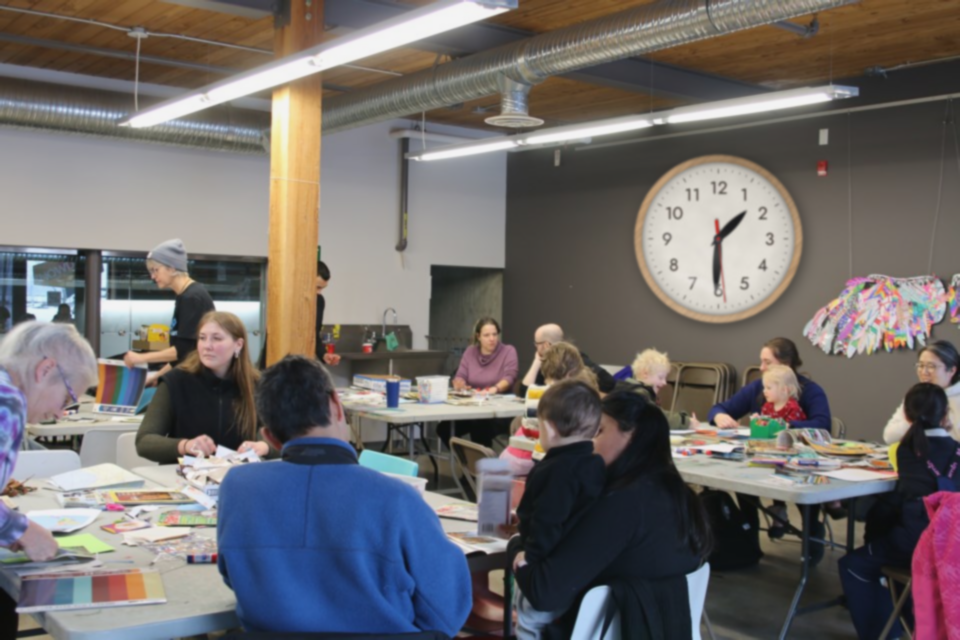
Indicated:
1,30,29
